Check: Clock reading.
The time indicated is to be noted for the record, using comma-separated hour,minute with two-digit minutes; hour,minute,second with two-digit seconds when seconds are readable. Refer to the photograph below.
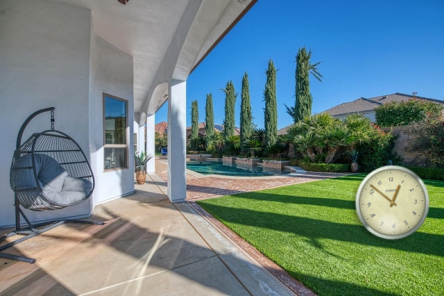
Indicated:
12,52
